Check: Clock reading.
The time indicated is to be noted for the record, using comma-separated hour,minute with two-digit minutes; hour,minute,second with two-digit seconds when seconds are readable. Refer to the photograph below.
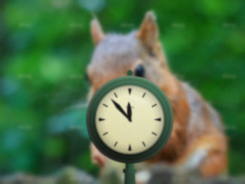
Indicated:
11,53
